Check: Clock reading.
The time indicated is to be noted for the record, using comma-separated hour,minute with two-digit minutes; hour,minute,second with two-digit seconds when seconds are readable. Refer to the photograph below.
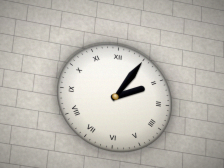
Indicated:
2,05
